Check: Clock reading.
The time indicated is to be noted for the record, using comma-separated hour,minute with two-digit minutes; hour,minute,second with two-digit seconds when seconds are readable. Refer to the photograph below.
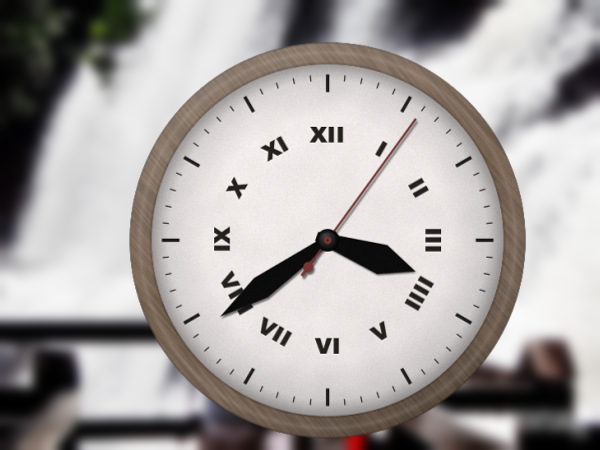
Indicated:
3,39,06
